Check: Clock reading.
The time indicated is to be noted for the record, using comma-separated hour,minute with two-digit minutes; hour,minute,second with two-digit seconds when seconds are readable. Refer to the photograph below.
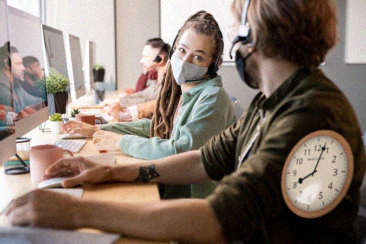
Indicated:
8,03
